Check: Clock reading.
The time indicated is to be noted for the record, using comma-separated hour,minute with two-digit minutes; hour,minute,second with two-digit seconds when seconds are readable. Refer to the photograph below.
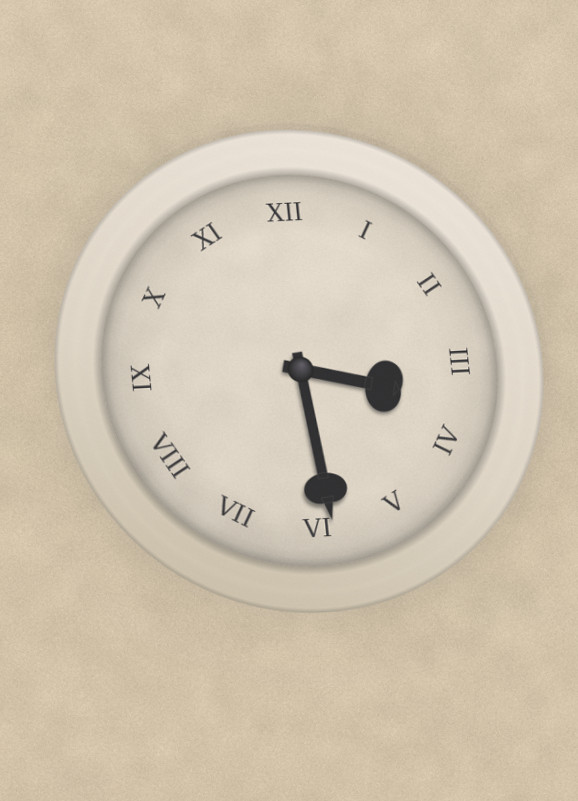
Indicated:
3,29
